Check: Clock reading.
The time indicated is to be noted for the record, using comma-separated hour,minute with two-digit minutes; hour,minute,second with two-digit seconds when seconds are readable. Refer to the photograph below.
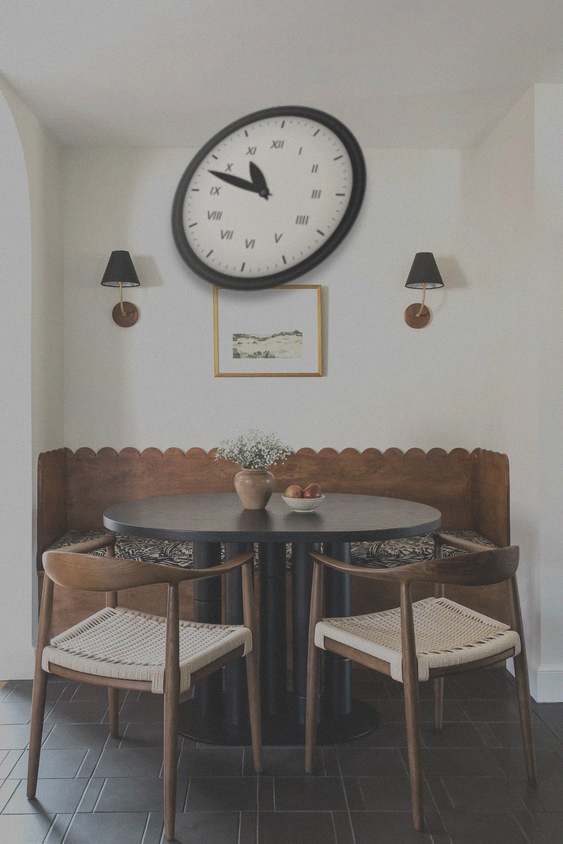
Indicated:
10,48
